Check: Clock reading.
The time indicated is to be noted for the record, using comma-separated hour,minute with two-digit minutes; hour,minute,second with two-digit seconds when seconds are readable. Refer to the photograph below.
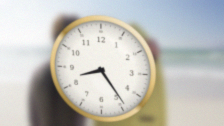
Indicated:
8,24
